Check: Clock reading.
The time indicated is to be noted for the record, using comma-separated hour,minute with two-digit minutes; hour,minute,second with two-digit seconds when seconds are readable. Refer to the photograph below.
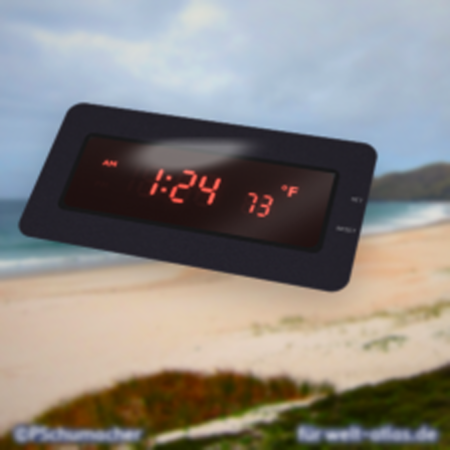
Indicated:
1,24
